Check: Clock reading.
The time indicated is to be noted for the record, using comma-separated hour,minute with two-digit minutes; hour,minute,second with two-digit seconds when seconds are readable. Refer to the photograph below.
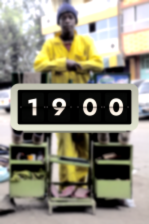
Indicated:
19,00
